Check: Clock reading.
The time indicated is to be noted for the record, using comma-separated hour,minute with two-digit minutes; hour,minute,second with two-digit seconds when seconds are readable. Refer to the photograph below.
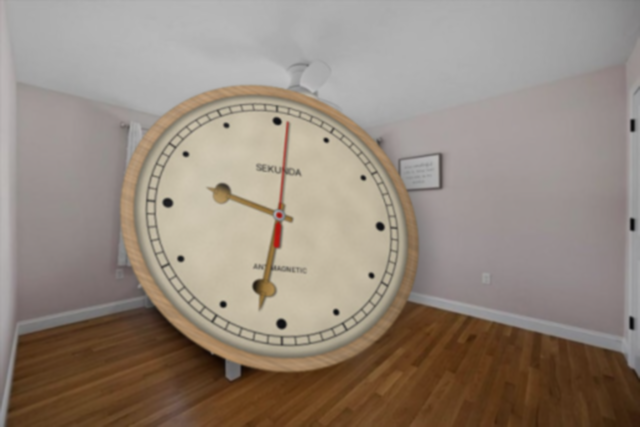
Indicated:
9,32,01
